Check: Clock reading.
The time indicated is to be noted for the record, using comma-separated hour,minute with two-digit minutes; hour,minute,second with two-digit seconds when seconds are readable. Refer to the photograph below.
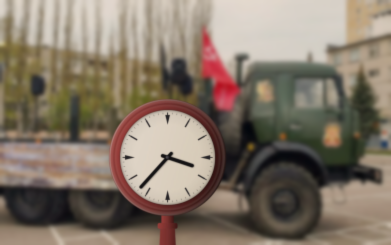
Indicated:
3,37
